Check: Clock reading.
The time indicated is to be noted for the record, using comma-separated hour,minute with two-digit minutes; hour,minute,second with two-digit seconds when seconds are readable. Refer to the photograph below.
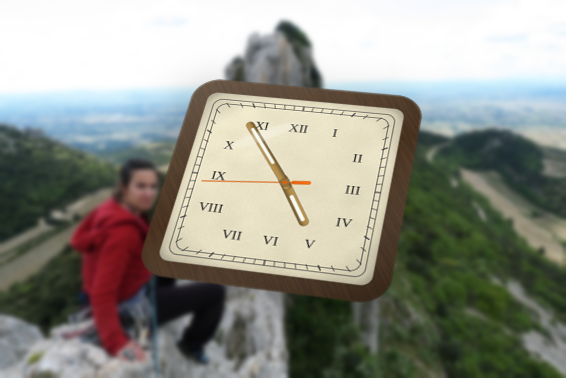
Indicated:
4,53,44
